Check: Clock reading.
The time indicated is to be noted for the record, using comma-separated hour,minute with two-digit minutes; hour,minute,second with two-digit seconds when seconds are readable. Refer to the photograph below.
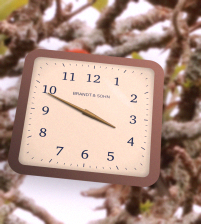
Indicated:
3,49
